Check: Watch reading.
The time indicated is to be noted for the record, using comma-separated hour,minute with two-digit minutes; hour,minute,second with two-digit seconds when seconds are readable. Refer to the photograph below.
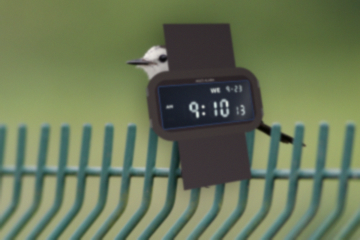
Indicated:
9,10
